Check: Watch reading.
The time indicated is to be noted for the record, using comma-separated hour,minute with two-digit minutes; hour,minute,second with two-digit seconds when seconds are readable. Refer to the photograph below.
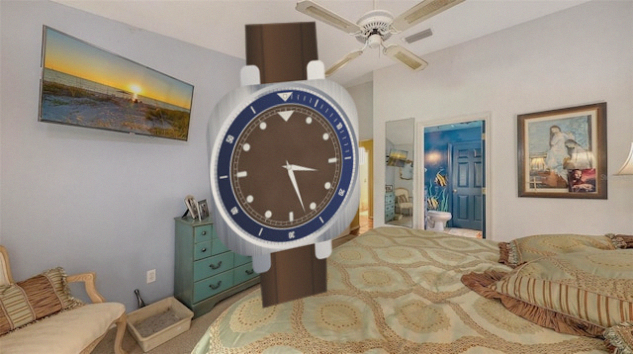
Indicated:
3,27
